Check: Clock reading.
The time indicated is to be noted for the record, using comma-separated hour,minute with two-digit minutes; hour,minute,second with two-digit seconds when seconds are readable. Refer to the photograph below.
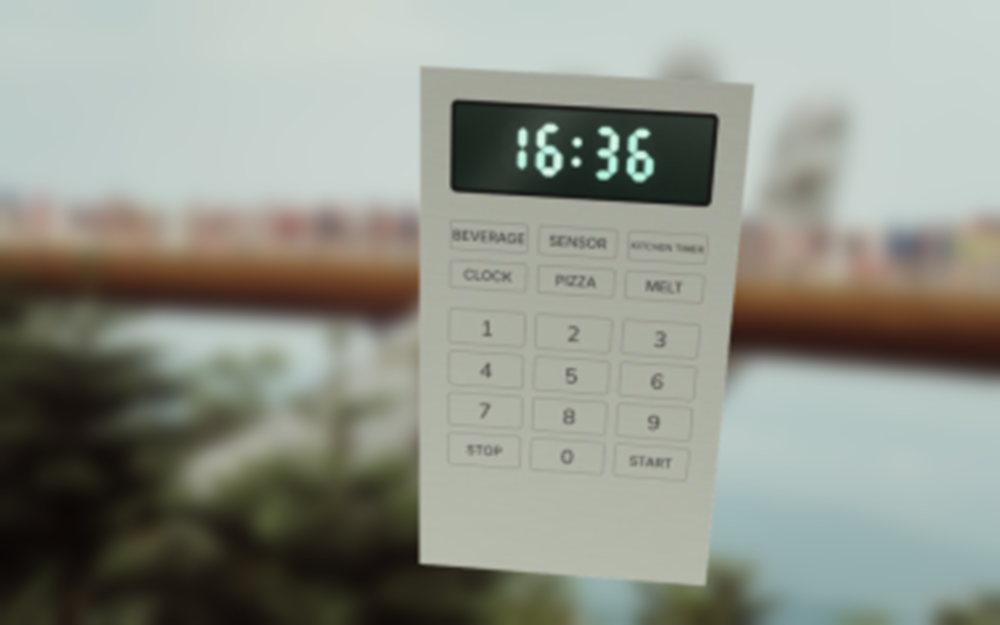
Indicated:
16,36
